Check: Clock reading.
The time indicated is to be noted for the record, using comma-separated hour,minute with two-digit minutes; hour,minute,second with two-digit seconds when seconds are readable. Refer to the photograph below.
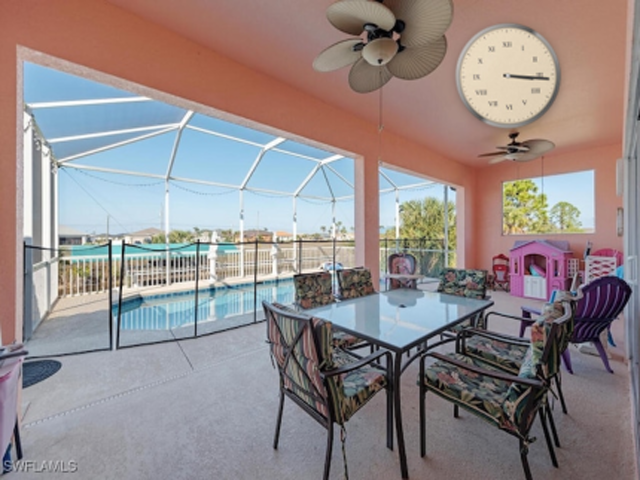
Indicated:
3,16
